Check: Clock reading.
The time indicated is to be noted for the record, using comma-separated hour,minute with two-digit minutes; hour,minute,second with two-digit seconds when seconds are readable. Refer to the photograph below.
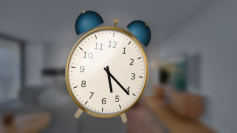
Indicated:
5,21
